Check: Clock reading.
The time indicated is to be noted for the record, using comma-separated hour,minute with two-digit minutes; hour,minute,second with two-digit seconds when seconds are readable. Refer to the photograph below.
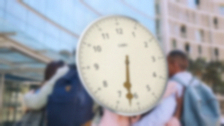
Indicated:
6,32
